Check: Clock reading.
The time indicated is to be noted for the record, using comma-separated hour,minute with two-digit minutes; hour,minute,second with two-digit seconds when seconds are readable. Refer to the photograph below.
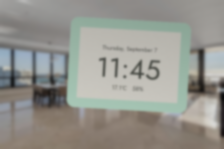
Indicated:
11,45
